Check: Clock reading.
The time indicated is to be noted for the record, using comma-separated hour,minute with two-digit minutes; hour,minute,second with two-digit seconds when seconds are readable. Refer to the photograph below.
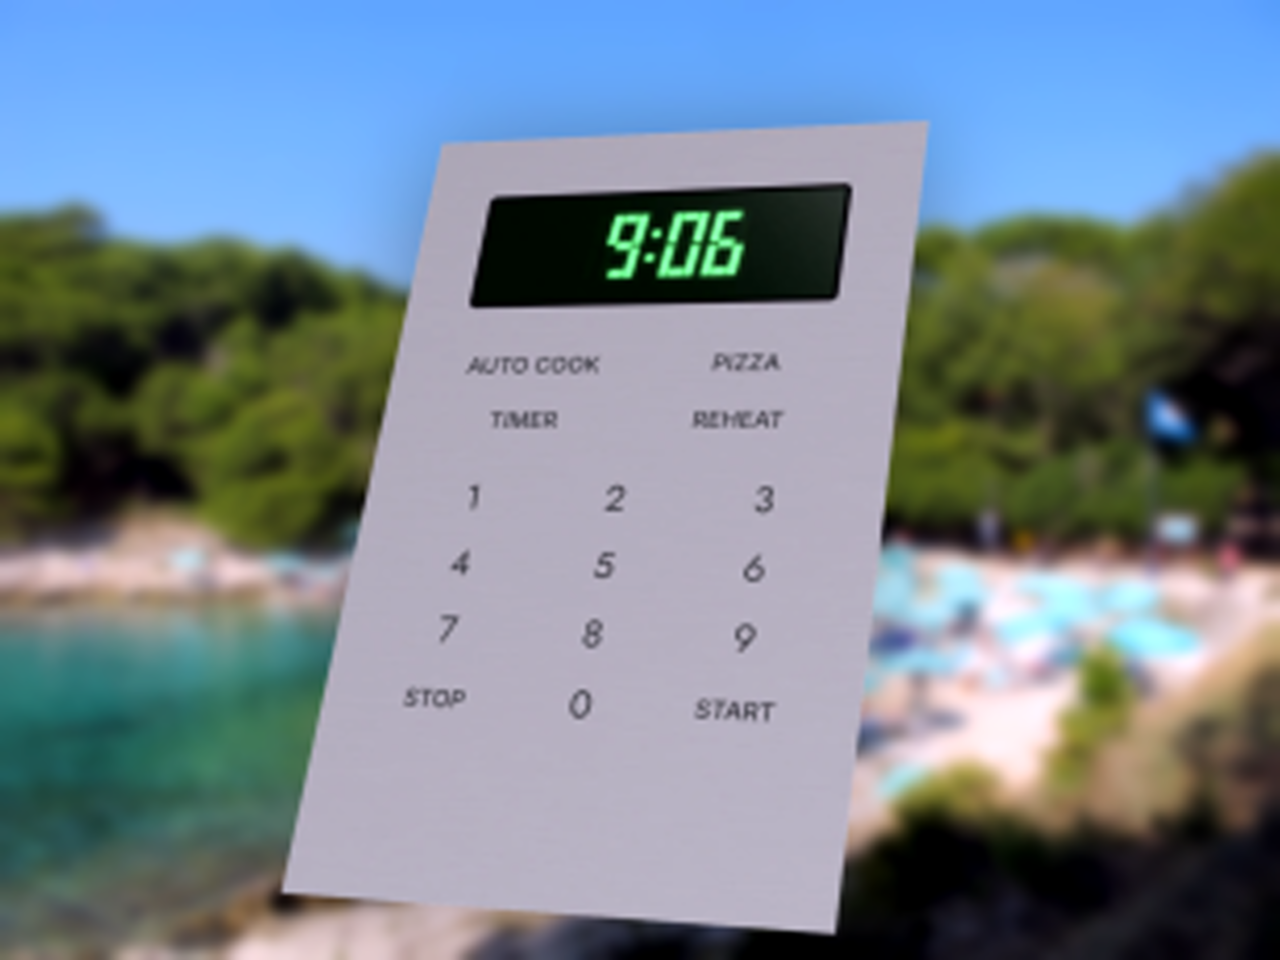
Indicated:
9,06
